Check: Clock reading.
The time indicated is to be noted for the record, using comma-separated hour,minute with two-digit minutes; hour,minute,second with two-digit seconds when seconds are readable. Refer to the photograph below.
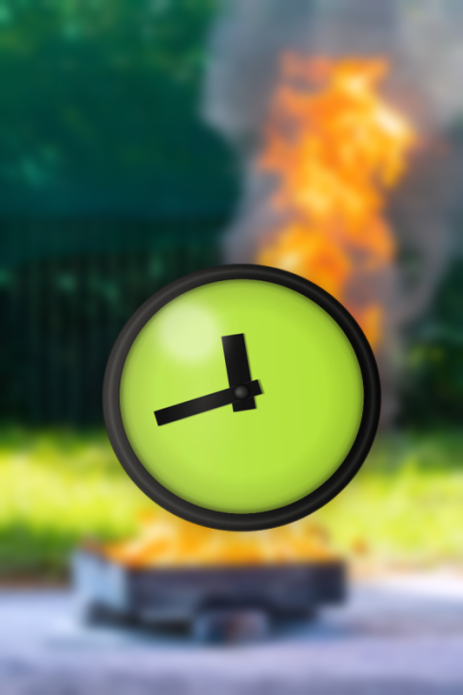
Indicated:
11,42
